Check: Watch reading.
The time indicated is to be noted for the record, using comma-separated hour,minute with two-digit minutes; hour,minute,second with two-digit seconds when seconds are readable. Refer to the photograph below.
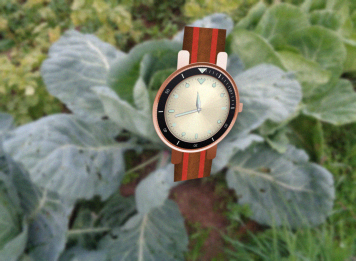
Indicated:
11,43
